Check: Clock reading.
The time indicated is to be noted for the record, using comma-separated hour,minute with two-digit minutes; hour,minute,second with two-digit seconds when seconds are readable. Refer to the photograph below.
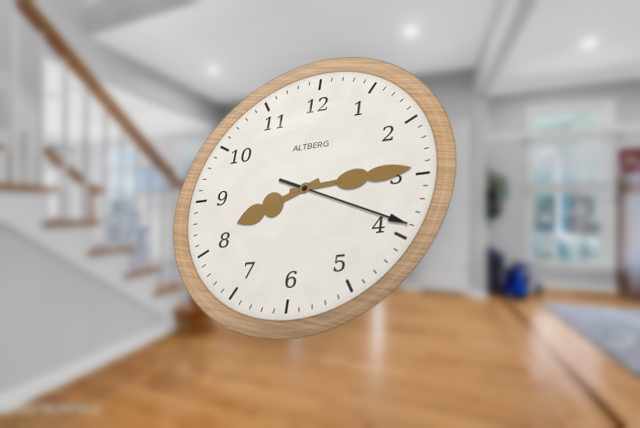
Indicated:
8,14,19
